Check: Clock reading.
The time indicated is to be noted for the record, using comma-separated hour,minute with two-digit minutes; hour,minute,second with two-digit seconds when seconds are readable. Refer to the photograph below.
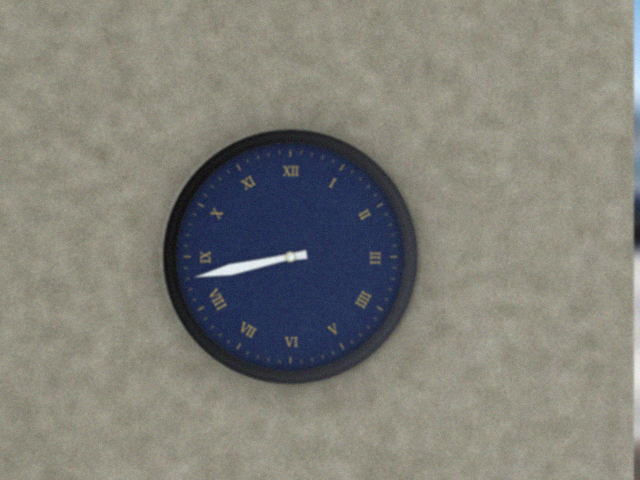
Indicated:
8,43
